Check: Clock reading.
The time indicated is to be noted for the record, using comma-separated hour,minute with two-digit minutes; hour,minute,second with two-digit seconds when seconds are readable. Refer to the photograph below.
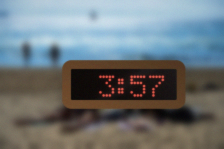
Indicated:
3,57
